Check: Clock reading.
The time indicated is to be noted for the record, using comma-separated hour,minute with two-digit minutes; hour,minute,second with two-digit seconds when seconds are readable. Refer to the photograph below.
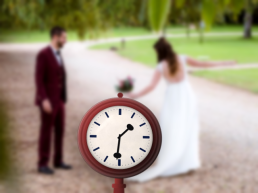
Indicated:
1,31
